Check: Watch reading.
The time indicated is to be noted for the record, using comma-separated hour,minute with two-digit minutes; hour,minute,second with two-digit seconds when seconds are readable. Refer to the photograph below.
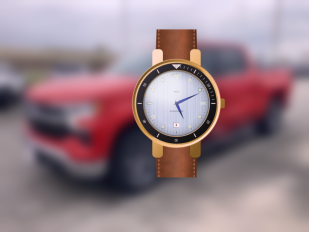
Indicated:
5,11
